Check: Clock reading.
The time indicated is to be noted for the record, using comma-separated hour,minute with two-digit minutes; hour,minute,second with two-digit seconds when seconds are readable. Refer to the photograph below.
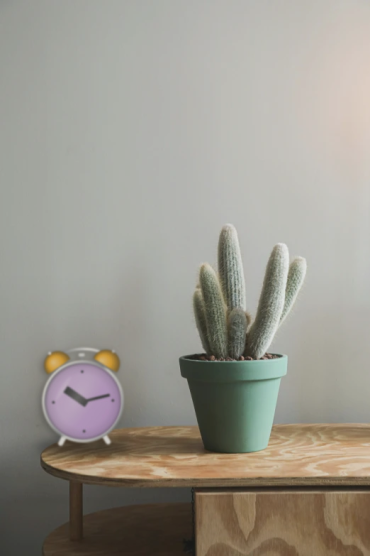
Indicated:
10,13
